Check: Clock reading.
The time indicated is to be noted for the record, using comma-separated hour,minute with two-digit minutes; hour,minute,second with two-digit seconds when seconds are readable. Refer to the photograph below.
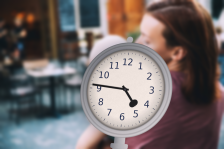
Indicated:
4,46
